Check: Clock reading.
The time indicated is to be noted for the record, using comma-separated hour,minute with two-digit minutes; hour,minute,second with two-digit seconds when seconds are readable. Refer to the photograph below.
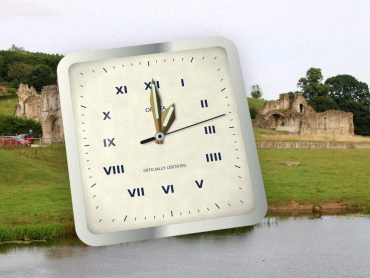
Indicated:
1,00,13
